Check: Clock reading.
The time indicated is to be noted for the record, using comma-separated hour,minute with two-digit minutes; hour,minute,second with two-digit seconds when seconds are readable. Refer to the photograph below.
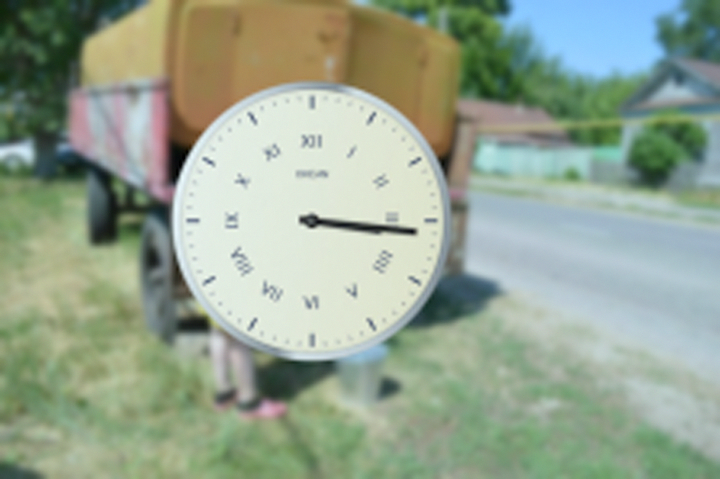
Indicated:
3,16
